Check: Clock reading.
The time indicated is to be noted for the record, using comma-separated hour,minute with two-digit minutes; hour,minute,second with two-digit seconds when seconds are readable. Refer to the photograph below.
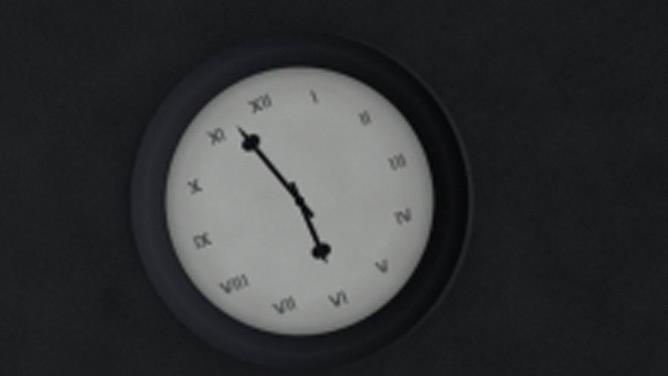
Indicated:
5,57
